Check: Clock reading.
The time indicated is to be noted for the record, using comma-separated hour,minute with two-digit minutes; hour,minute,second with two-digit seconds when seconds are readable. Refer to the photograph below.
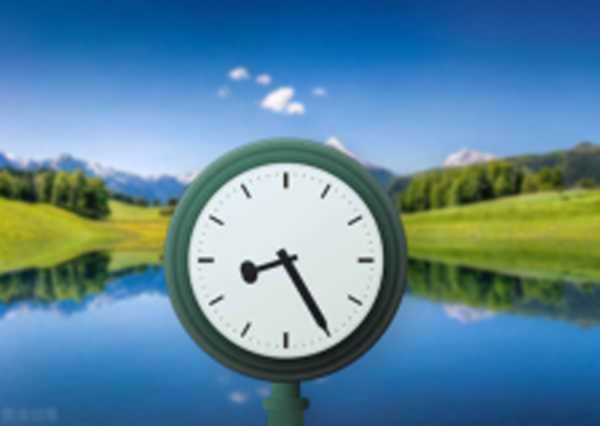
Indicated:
8,25
